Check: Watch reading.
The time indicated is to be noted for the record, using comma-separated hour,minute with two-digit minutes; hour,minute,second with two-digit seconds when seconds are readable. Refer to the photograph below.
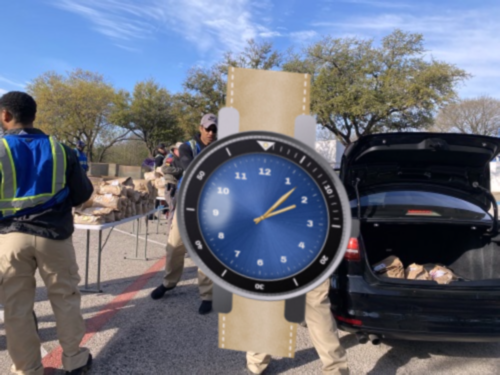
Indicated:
2,07
